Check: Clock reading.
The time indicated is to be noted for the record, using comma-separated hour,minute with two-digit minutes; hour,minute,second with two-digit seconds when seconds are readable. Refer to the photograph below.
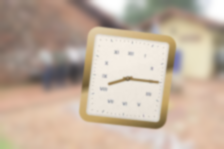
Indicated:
8,15
